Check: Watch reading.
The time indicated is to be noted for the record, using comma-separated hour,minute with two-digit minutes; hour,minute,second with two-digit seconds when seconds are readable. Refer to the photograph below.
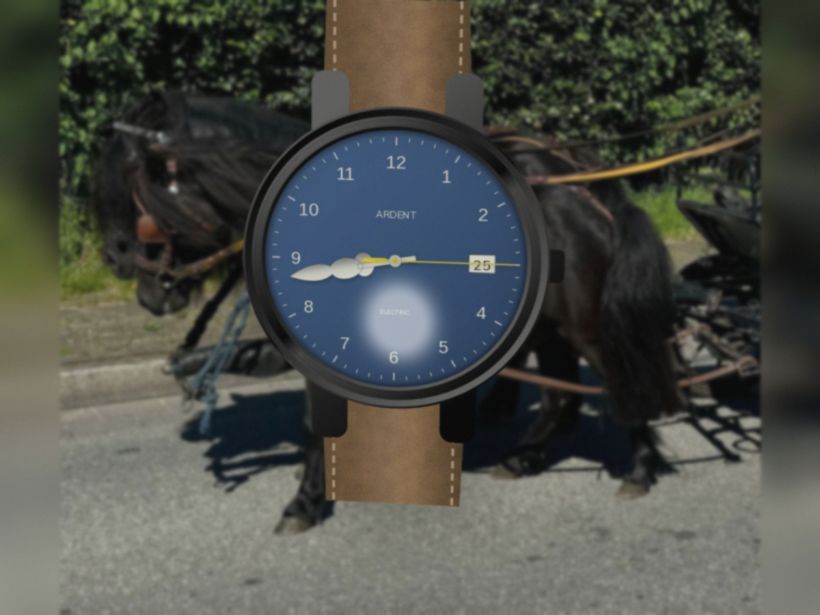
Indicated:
8,43,15
